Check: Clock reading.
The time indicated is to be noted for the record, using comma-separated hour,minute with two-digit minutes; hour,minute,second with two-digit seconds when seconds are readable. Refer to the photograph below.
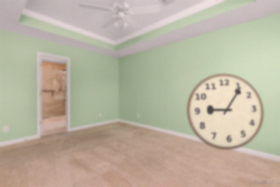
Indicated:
9,06
